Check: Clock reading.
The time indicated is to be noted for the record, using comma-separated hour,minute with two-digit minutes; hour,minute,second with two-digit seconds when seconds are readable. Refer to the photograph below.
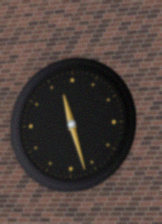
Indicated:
11,27
